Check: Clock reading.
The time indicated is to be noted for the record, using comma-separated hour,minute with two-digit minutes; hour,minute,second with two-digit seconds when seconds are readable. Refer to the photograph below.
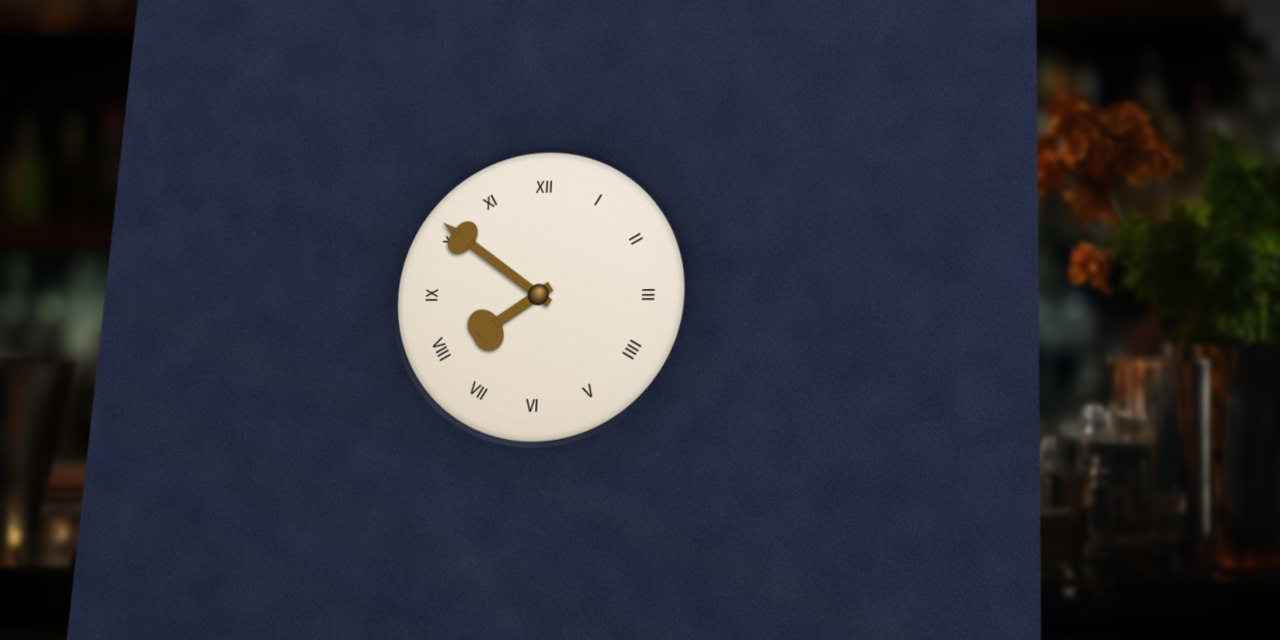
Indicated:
7,51
